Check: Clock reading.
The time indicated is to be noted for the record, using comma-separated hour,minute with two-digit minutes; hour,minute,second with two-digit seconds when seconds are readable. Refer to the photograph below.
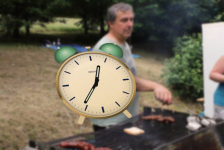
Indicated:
12,36
